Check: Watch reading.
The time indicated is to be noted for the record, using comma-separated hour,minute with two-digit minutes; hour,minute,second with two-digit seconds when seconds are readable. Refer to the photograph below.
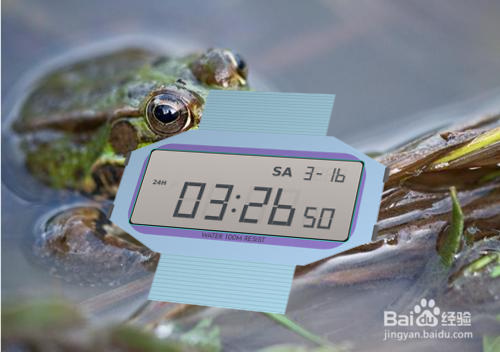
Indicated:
3,26,50
